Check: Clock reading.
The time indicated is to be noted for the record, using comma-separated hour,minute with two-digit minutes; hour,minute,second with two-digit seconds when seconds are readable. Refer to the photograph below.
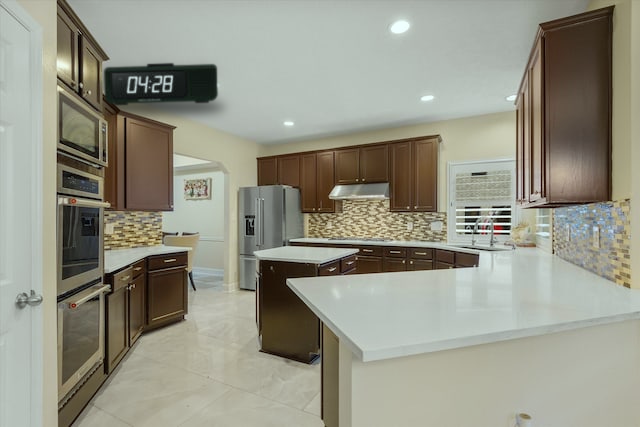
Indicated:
4,28
